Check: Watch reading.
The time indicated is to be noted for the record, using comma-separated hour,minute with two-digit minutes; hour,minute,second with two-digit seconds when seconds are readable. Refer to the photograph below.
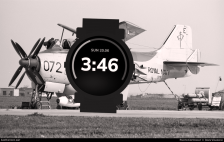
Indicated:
3,46
